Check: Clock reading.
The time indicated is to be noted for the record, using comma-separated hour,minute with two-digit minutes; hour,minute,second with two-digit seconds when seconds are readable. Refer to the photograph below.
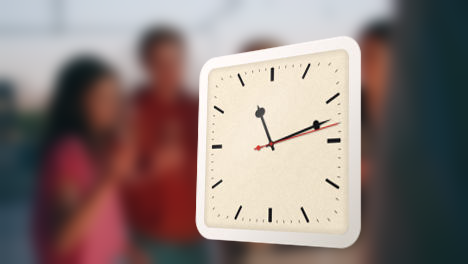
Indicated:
11,12,13
